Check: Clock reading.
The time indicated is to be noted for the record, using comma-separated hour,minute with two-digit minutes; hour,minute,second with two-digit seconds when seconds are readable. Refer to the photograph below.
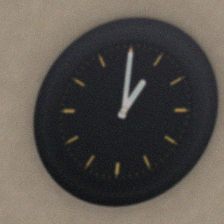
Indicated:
1,00
